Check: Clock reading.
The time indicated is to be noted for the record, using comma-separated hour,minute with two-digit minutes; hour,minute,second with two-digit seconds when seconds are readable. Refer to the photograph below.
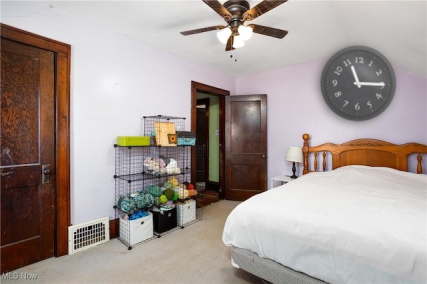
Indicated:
11,15
